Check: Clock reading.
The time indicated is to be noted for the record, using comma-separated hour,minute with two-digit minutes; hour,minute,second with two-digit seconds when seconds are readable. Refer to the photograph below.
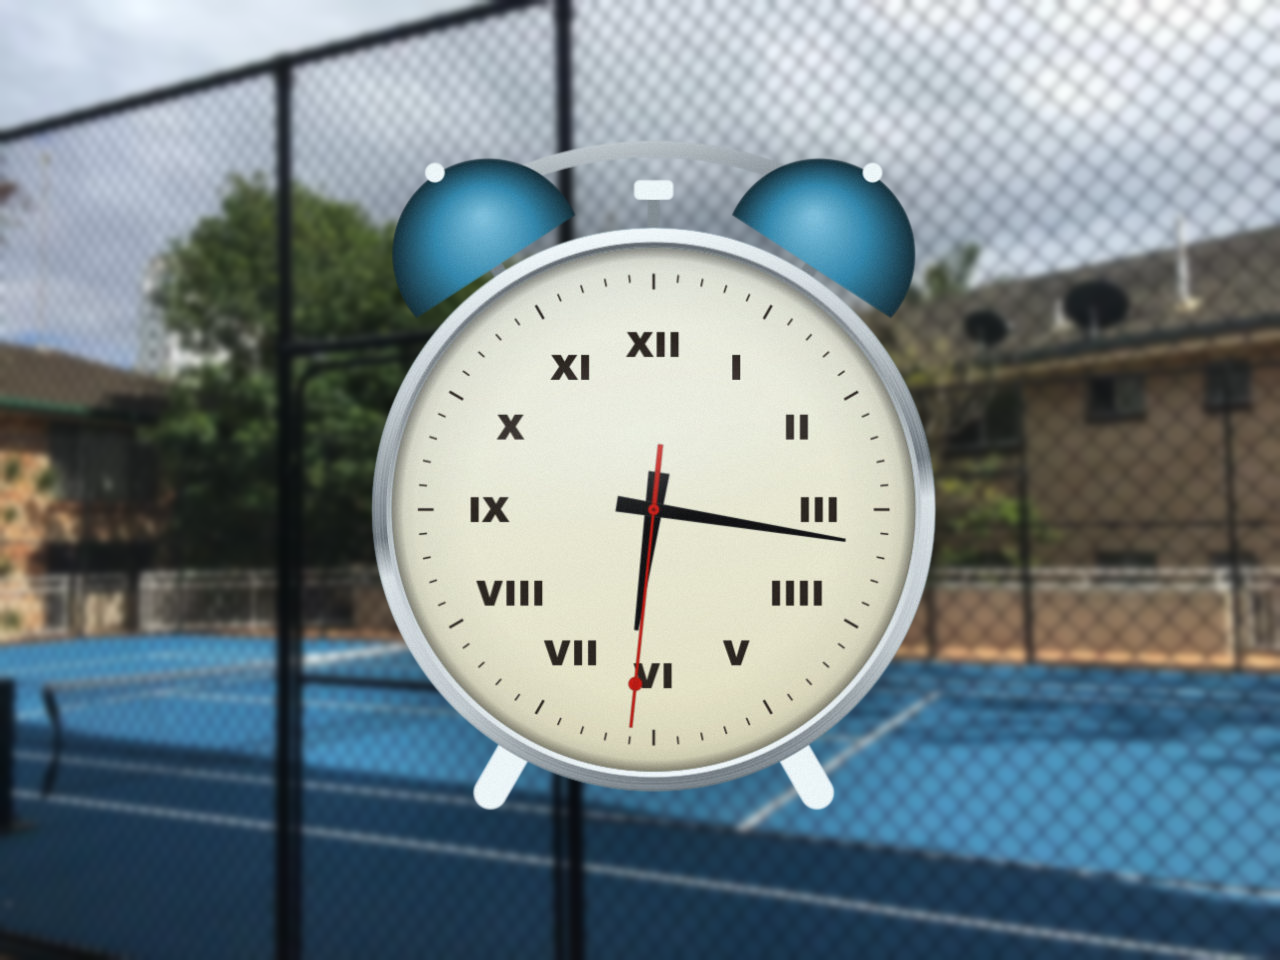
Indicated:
6,16,31
